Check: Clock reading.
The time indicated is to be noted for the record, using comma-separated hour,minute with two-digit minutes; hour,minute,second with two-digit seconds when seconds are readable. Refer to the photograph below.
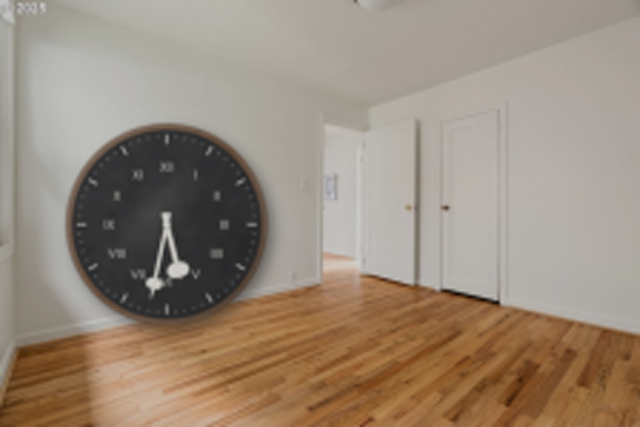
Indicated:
5,32
